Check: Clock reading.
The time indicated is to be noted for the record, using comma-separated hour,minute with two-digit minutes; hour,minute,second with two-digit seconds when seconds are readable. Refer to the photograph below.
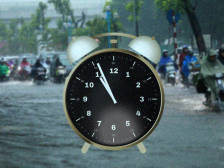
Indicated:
10,56
